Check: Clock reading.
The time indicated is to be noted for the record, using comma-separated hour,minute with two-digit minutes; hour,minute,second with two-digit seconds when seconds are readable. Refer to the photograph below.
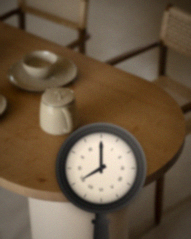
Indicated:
8,00
